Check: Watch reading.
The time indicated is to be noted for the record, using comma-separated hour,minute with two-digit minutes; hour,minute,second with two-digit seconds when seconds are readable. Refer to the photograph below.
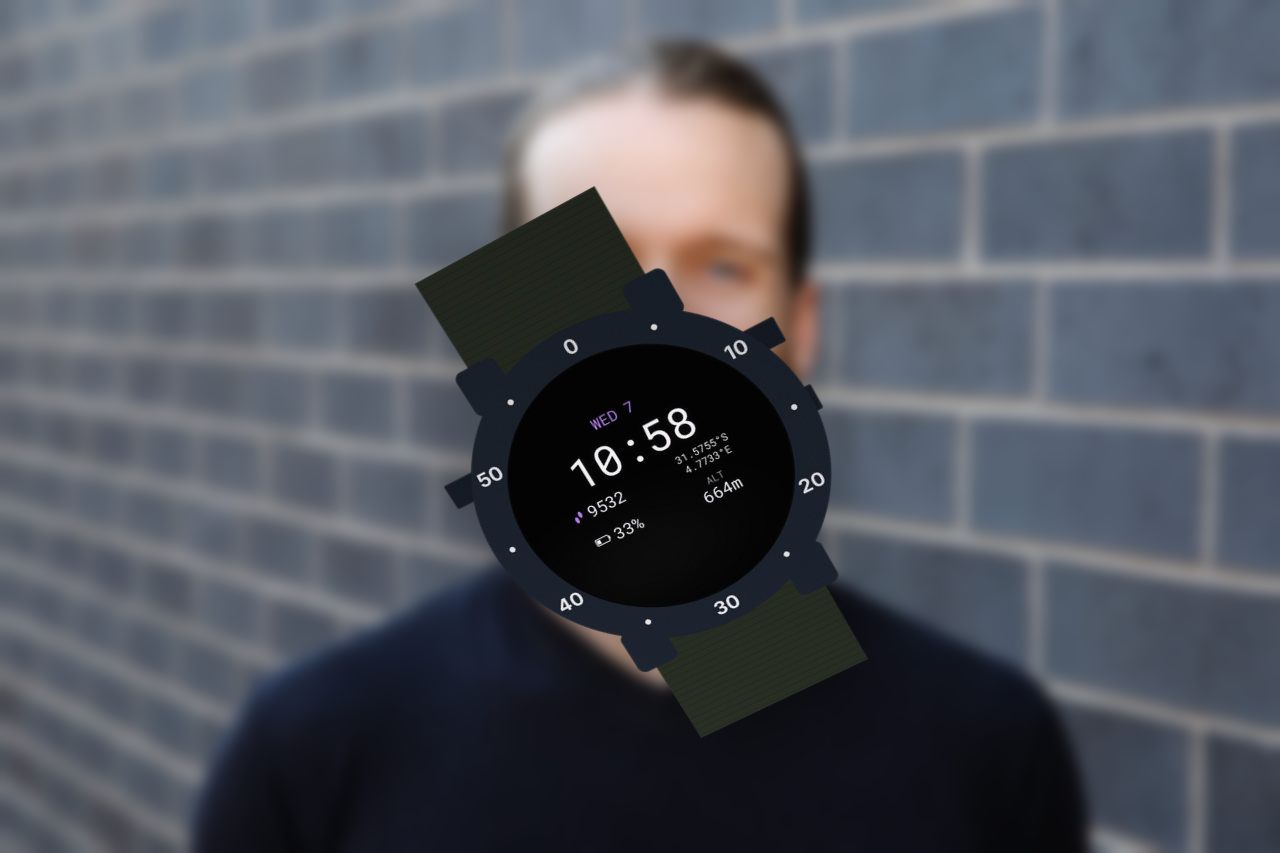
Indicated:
10,58
